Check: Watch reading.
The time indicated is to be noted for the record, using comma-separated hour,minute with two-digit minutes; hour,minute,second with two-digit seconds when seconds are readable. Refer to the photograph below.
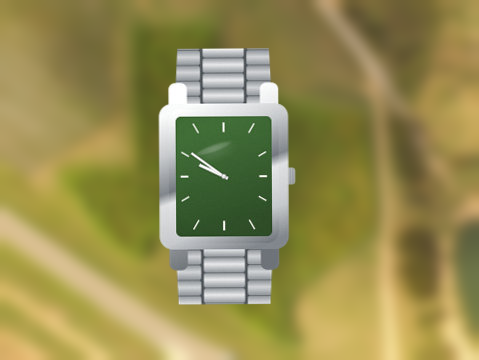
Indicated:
9,51
